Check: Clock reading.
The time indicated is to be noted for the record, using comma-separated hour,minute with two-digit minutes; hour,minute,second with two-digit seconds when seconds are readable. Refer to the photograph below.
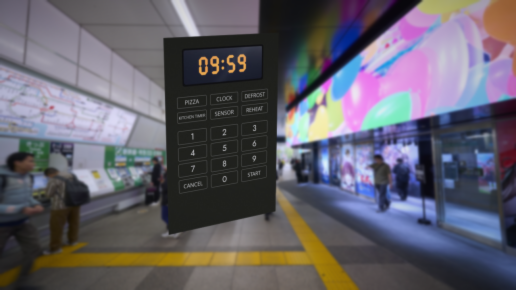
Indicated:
9,59
